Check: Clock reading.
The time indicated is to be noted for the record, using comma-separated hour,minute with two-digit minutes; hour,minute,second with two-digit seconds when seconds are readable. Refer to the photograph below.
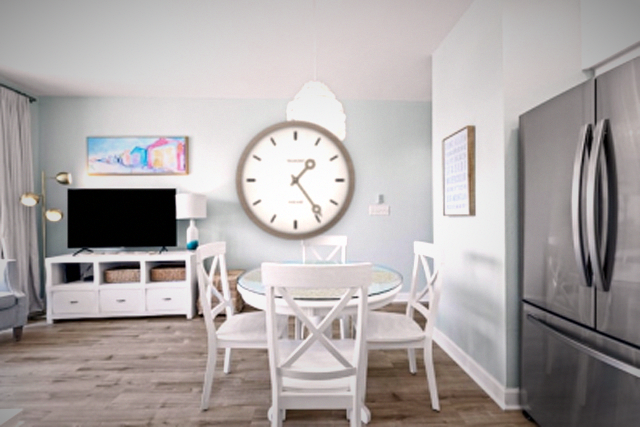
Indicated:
1,24
